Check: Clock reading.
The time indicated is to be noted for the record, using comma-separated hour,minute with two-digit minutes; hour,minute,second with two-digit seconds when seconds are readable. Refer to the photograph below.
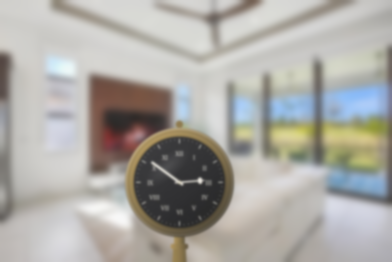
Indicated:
2,51
